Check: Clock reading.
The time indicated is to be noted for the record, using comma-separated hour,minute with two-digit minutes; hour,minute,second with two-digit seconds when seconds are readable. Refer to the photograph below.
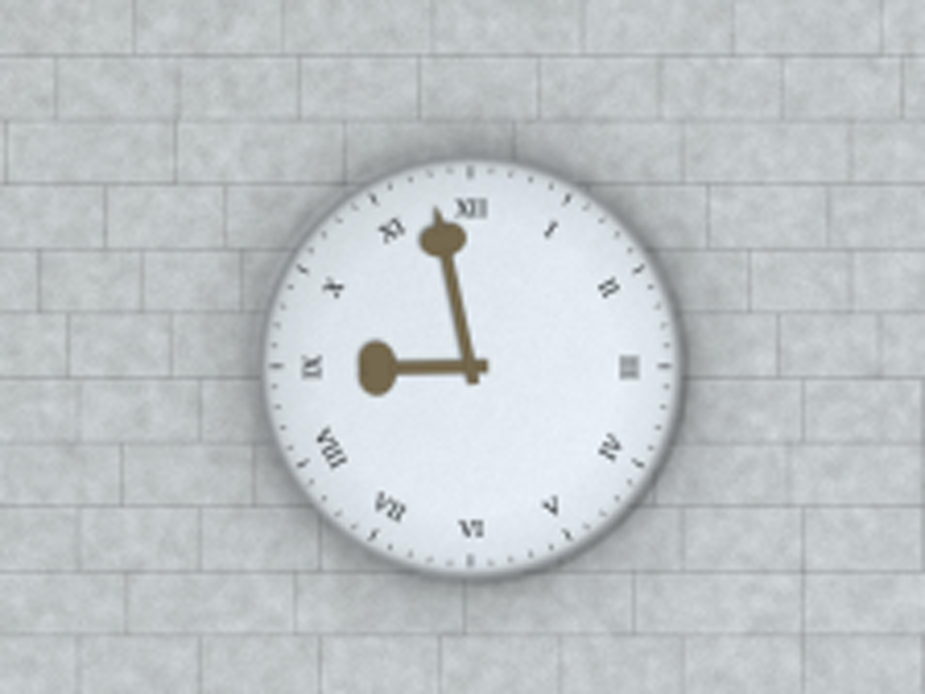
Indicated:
8,58
